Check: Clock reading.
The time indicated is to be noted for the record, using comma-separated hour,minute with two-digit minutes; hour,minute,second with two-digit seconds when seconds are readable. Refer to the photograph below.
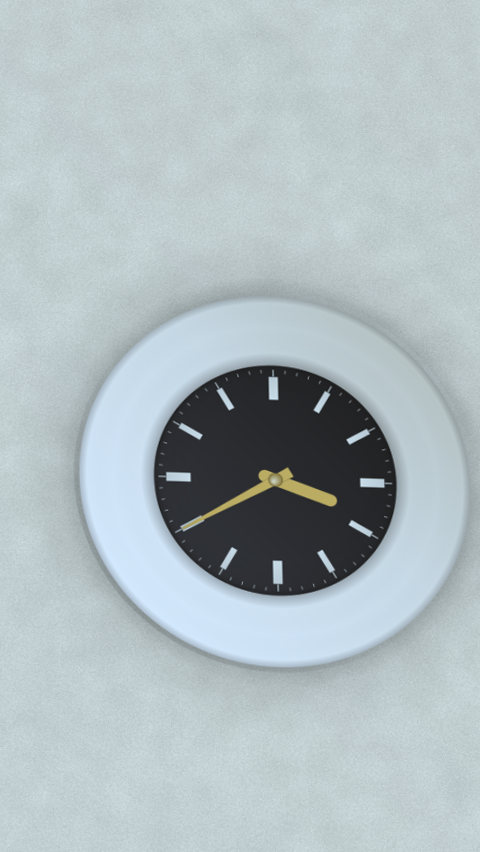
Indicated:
3,40
